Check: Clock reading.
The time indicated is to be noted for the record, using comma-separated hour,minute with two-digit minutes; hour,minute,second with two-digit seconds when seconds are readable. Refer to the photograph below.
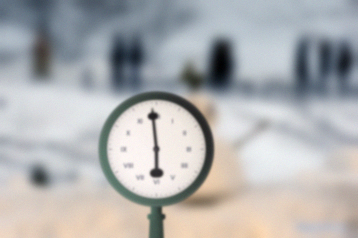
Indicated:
5,59
